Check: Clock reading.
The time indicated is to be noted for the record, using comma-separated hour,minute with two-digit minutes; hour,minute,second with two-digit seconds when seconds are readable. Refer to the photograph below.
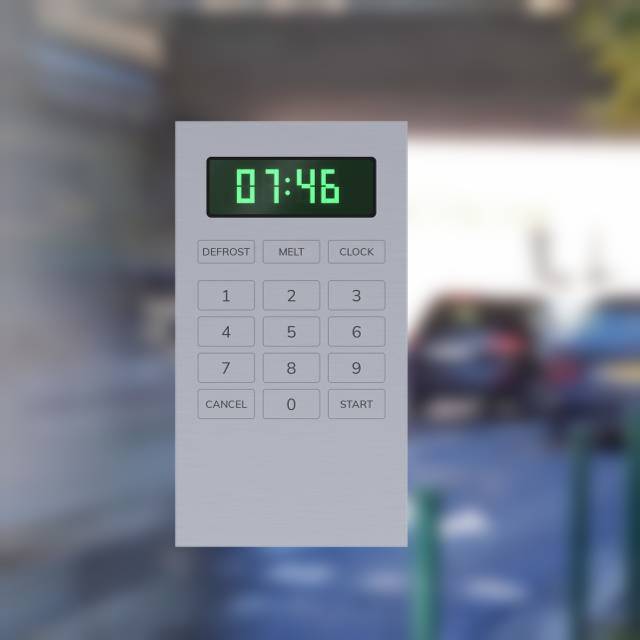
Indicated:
7,46
